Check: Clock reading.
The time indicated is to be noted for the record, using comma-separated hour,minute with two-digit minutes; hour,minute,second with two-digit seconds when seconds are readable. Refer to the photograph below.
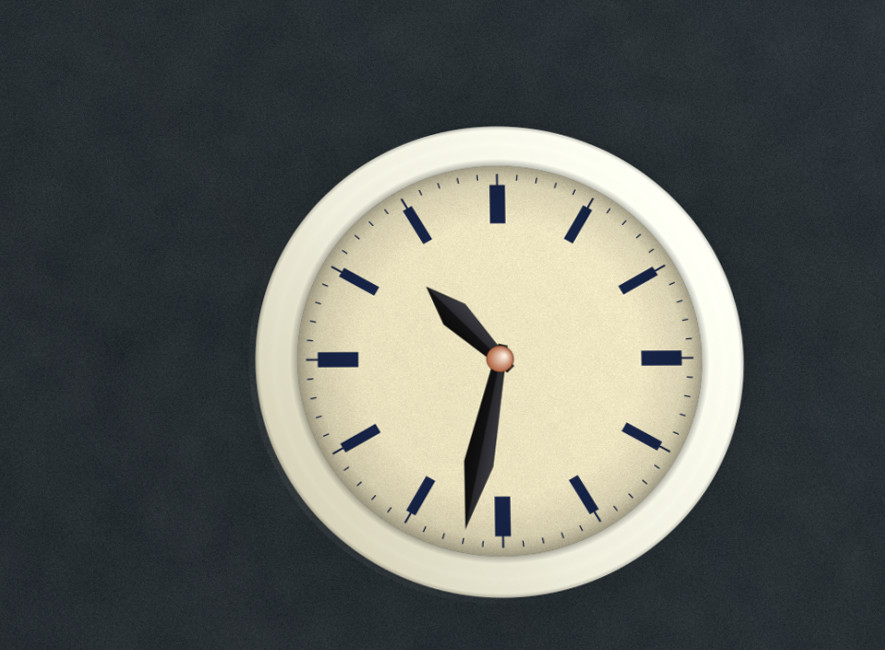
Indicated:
10,32
